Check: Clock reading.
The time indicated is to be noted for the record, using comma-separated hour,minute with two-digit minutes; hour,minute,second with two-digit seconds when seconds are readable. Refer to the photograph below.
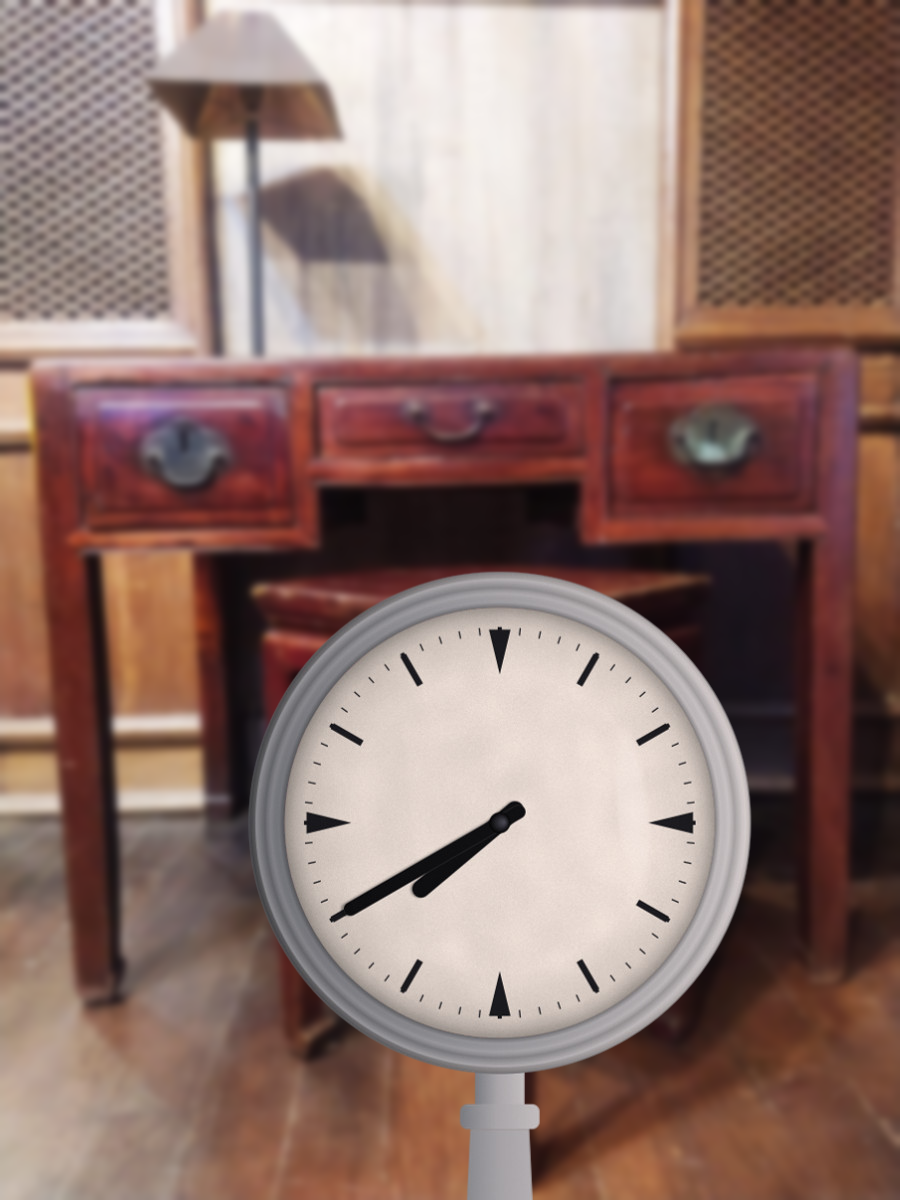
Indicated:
7,40
